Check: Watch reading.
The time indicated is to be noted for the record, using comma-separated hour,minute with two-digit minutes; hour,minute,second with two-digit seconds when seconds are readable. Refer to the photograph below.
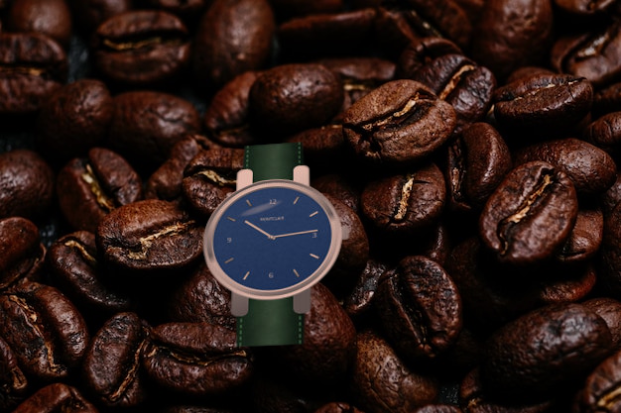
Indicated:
10,14
